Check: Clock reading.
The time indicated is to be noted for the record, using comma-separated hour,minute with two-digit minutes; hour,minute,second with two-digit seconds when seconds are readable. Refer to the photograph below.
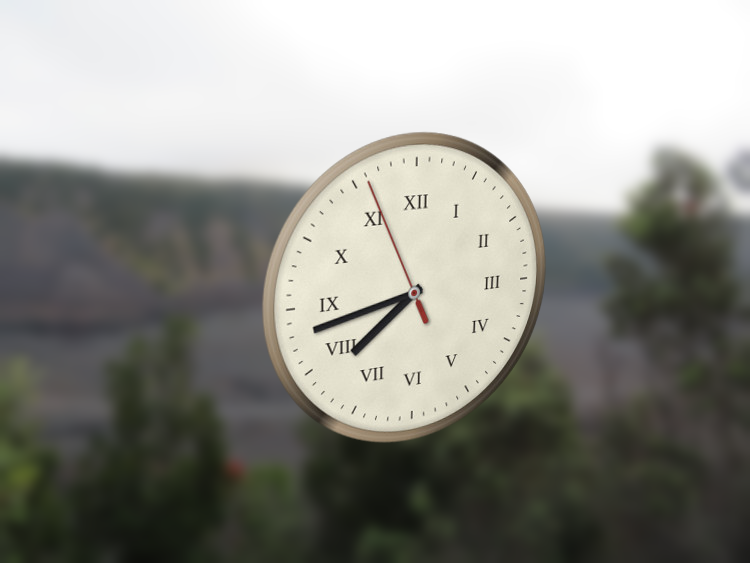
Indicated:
7,42,56
